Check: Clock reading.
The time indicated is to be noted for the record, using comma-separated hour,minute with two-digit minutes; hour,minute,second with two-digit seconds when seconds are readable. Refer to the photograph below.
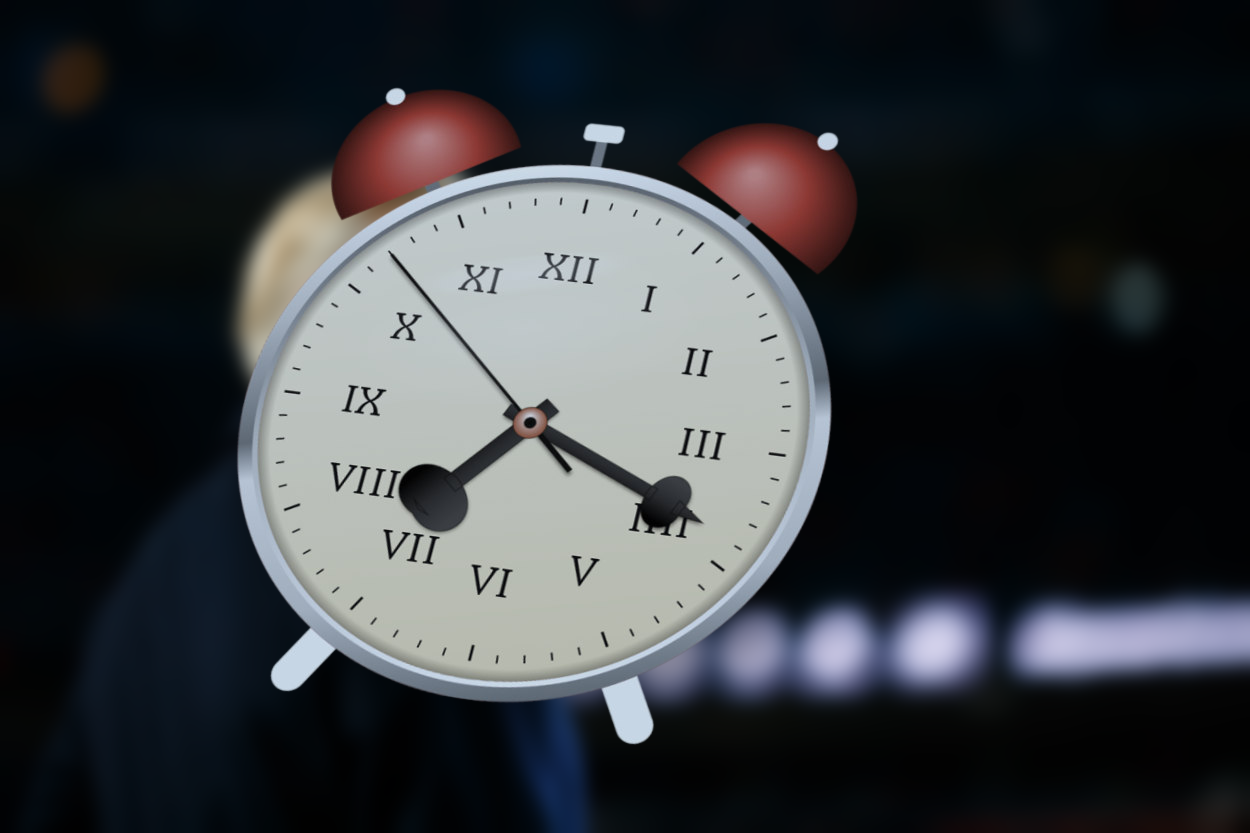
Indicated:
7,18,52
